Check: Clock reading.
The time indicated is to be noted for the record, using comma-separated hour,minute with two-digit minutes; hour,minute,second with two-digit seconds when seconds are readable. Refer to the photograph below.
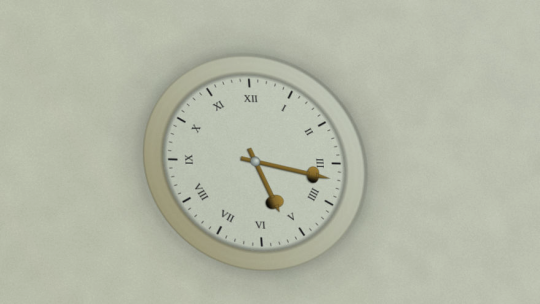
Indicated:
5,17
